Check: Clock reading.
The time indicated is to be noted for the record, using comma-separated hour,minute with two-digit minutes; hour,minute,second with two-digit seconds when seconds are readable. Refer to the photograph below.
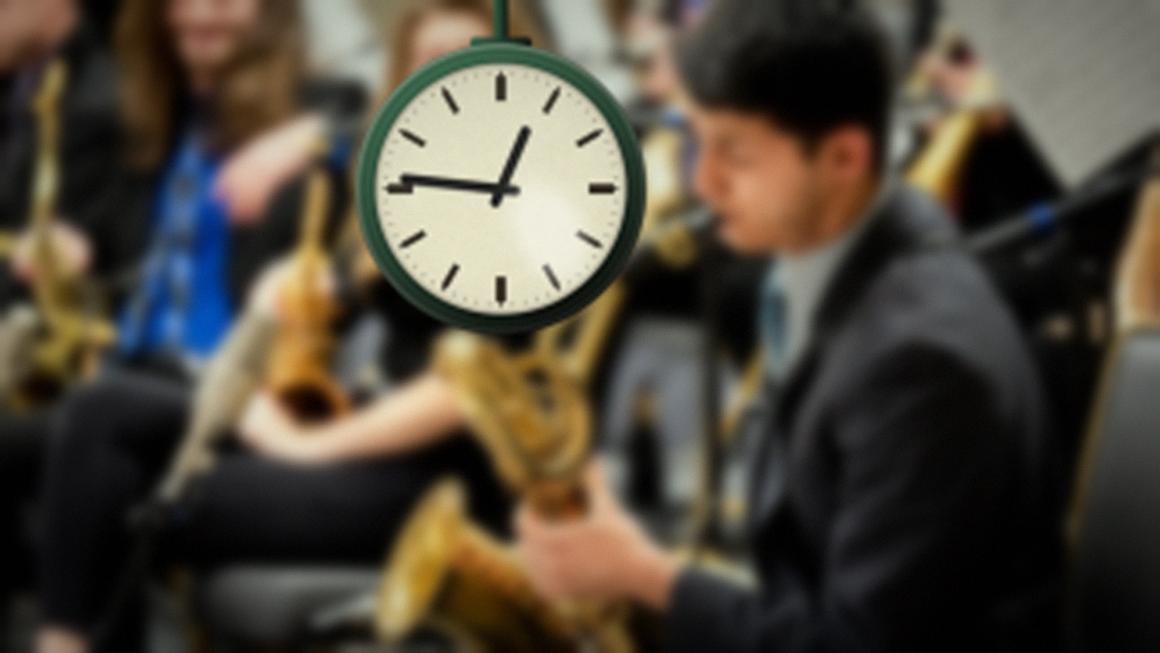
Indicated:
12,46
